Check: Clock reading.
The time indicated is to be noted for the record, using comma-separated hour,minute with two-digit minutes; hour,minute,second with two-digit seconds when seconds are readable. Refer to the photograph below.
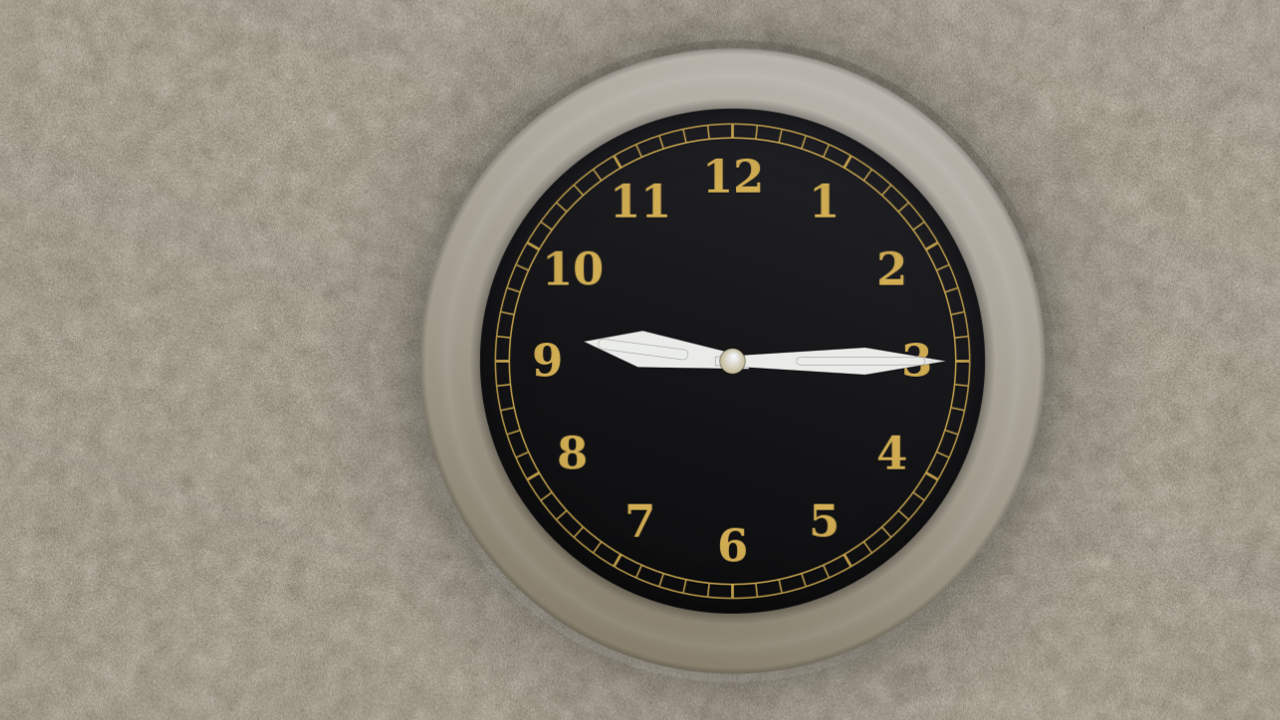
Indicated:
9,15
